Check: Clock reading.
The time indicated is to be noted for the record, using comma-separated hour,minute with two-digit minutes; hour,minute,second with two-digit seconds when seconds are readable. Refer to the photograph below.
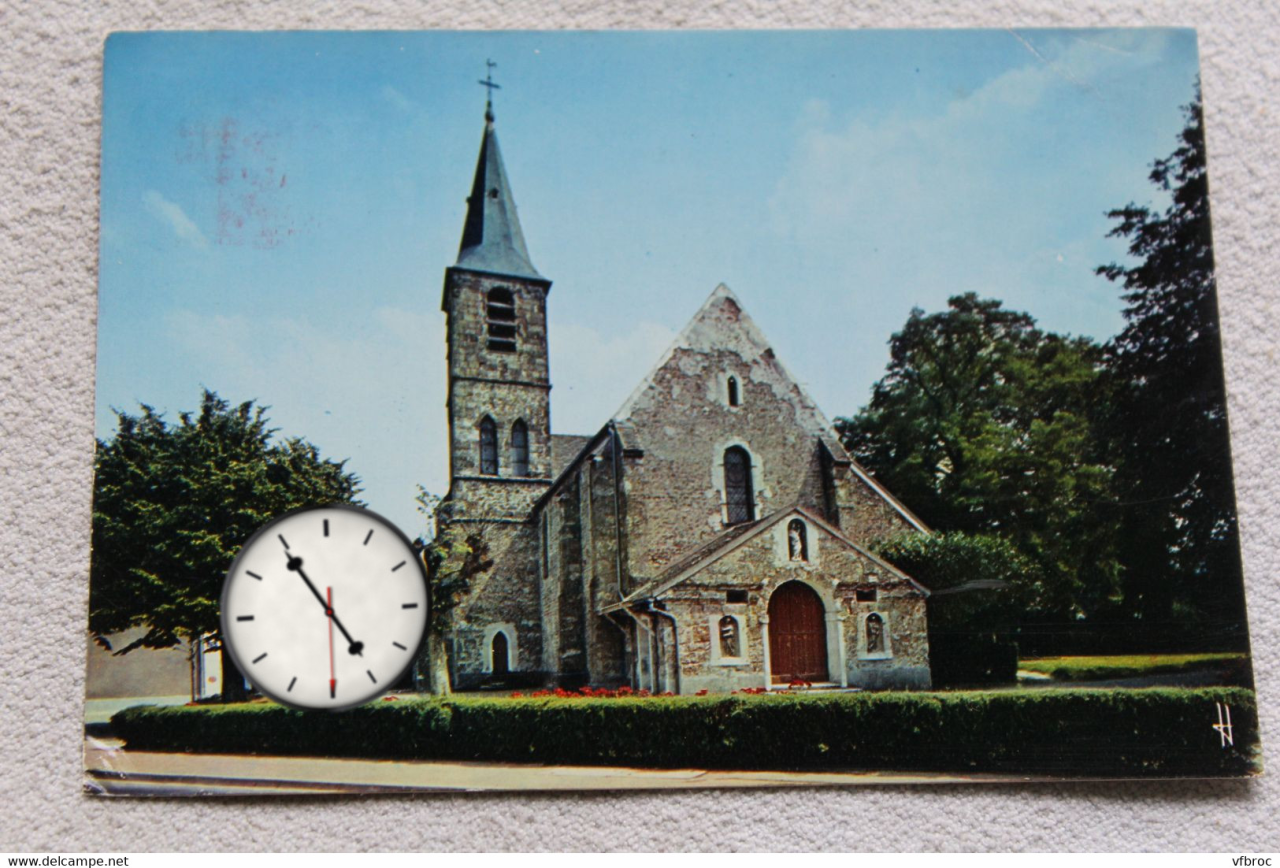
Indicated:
4,54,30
